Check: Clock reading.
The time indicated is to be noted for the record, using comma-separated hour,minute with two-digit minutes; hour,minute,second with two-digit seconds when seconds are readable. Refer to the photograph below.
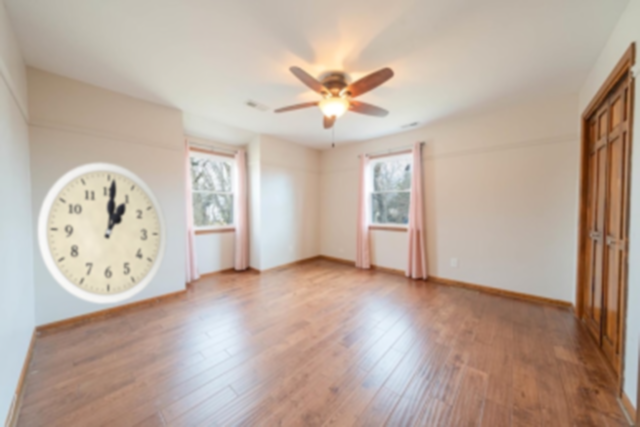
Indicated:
1,01
